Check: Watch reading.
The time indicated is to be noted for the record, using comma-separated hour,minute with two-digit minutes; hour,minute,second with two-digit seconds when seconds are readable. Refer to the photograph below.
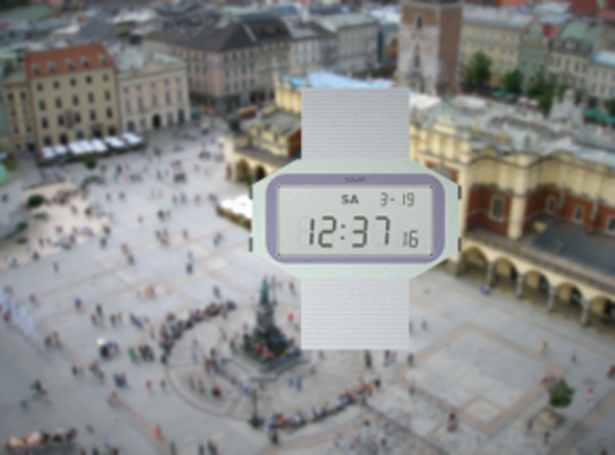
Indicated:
12,37,16
